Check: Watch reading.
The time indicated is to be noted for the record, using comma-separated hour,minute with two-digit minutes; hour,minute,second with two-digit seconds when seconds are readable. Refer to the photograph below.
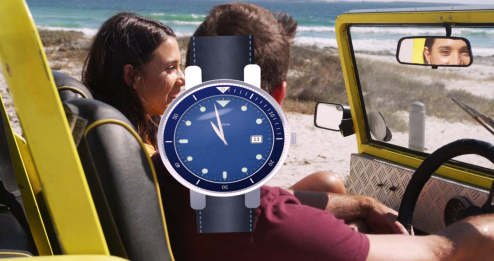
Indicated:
10,58
